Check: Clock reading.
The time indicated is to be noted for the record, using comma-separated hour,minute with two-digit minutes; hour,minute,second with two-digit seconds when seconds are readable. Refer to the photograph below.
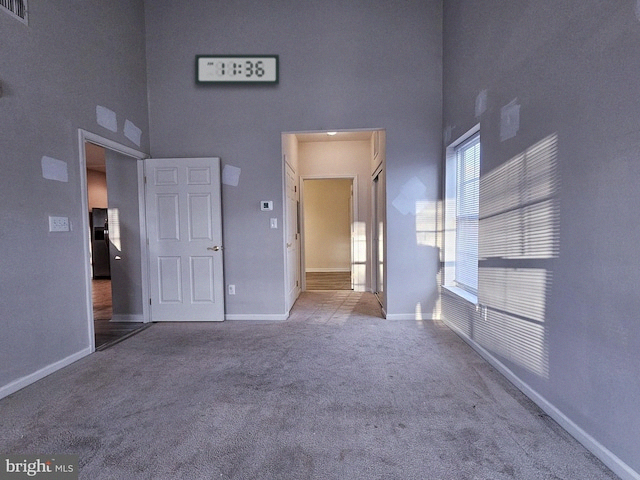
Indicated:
11,36
